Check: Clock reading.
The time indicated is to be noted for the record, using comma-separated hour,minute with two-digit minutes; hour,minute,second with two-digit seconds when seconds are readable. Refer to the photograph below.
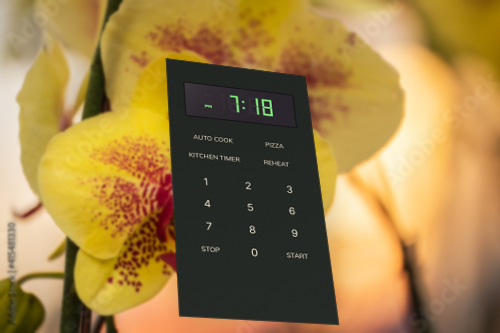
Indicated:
7,18
